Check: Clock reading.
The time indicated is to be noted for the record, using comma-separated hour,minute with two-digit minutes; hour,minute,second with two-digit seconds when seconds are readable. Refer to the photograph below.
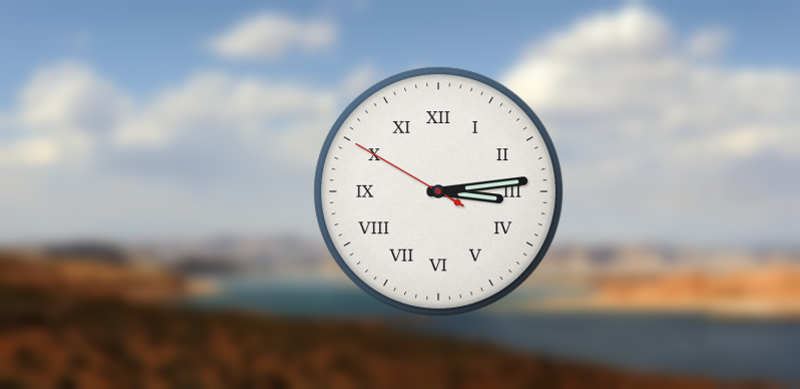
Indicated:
3,13,50
